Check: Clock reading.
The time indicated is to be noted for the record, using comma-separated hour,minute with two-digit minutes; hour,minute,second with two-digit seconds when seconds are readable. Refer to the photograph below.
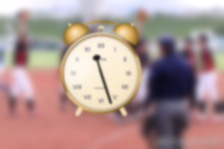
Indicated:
11,27
